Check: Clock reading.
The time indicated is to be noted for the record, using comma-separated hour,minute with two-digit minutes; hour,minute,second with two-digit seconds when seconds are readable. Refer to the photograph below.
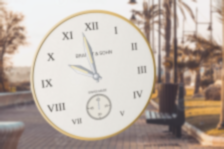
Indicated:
9,58
